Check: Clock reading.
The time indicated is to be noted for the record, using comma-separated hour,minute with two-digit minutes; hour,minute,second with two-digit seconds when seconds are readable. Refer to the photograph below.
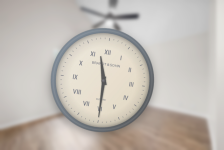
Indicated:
11,30
